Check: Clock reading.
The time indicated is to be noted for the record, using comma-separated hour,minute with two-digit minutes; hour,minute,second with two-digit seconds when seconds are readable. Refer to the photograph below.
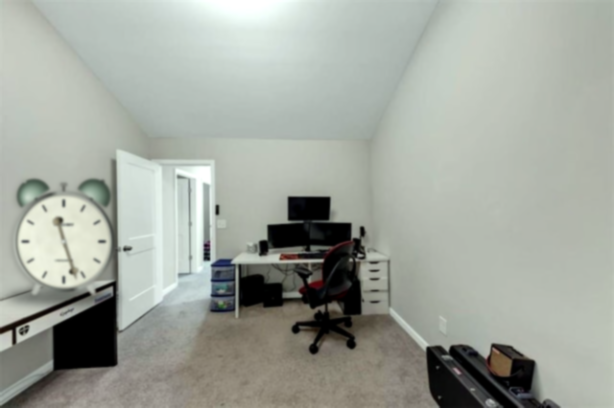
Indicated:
11,27
